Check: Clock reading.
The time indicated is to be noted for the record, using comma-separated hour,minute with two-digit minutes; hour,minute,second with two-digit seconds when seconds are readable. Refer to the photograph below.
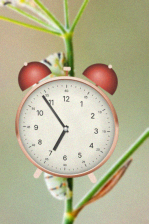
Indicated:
6,54
